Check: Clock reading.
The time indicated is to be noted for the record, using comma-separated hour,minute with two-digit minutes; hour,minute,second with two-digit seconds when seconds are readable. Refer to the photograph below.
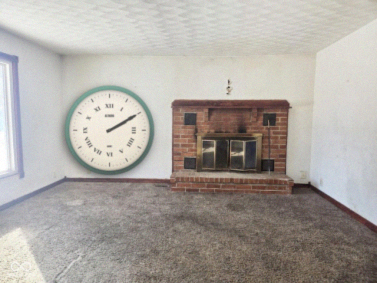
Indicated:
2,10
